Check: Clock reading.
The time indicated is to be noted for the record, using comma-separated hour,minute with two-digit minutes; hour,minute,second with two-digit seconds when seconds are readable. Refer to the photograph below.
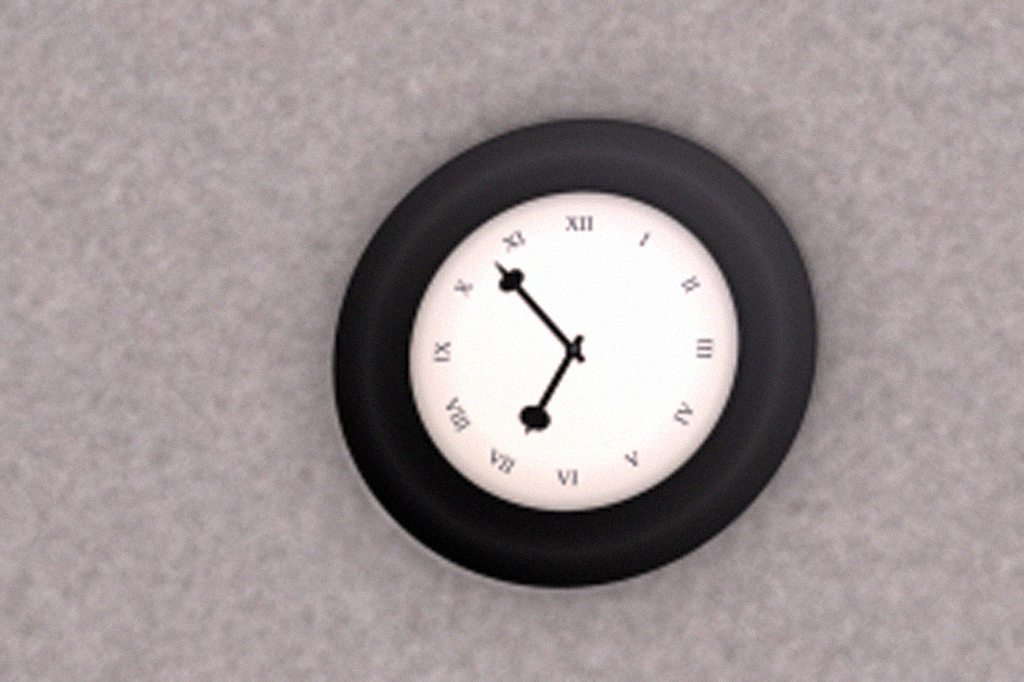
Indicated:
6,53
